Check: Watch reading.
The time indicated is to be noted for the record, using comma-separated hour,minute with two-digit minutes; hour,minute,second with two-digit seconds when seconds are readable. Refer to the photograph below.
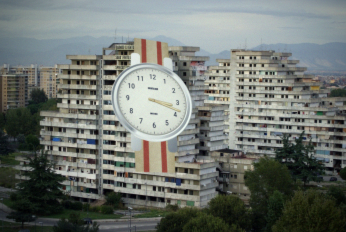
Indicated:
3,18
